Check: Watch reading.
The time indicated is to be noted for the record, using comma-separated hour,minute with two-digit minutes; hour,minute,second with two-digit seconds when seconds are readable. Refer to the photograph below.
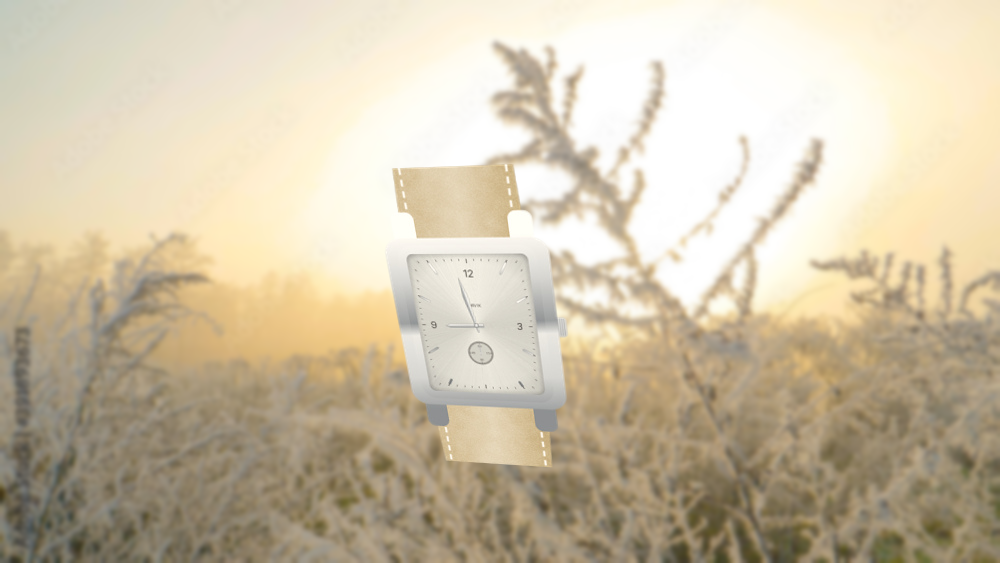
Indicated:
8,58
